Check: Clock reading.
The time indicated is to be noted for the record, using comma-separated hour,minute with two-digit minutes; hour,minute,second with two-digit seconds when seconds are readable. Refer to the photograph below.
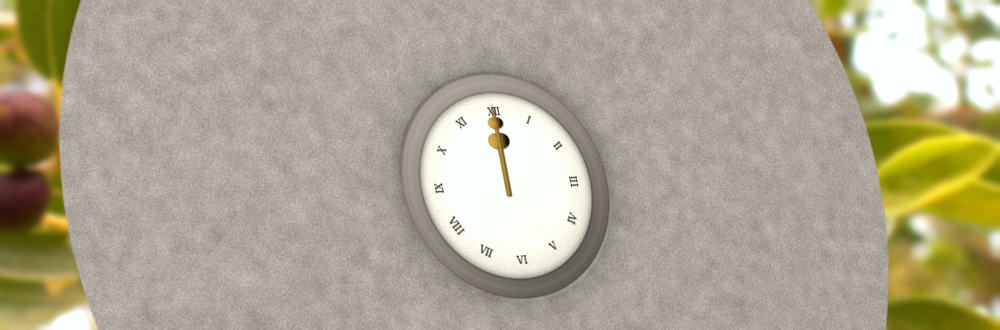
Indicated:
12,00
